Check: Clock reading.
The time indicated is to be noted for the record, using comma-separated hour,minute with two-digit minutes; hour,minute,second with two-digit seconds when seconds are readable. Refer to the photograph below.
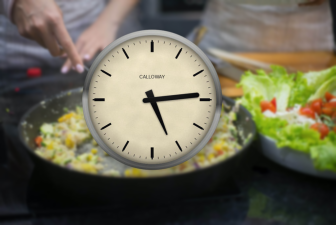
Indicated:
5,14
